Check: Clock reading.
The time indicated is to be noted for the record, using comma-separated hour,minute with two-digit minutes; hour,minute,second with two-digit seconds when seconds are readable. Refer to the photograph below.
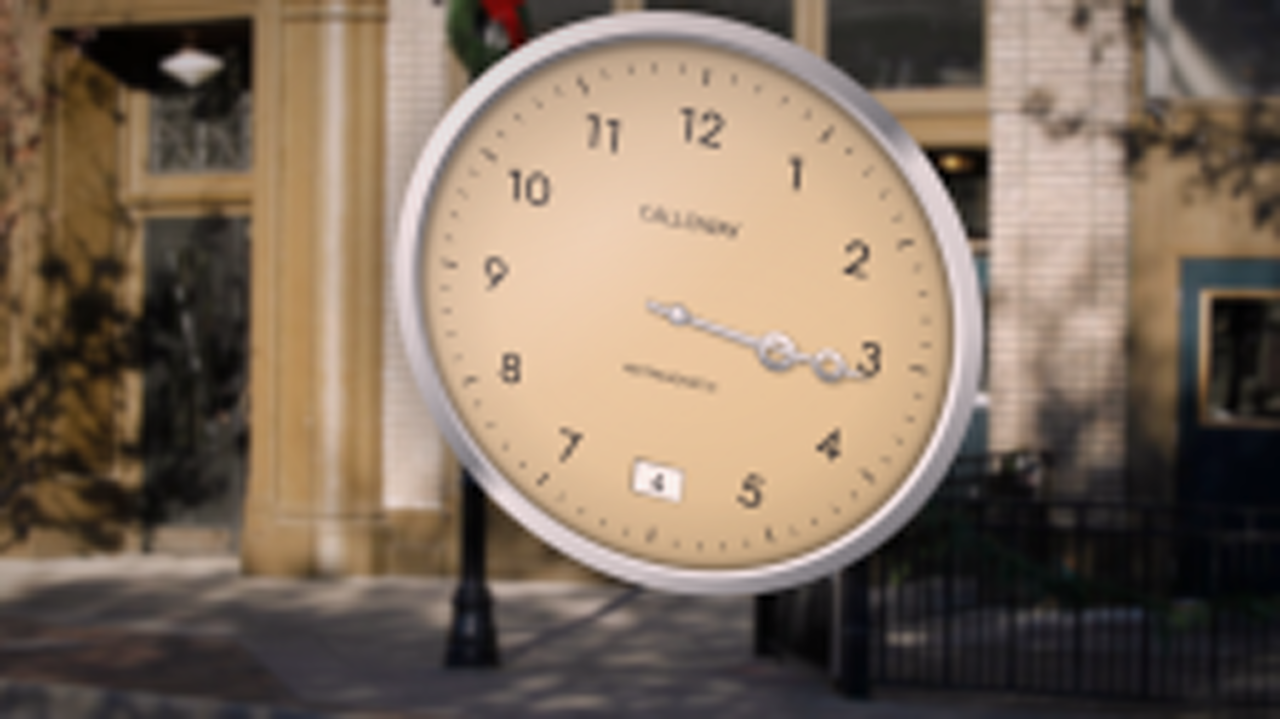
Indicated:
3,16
